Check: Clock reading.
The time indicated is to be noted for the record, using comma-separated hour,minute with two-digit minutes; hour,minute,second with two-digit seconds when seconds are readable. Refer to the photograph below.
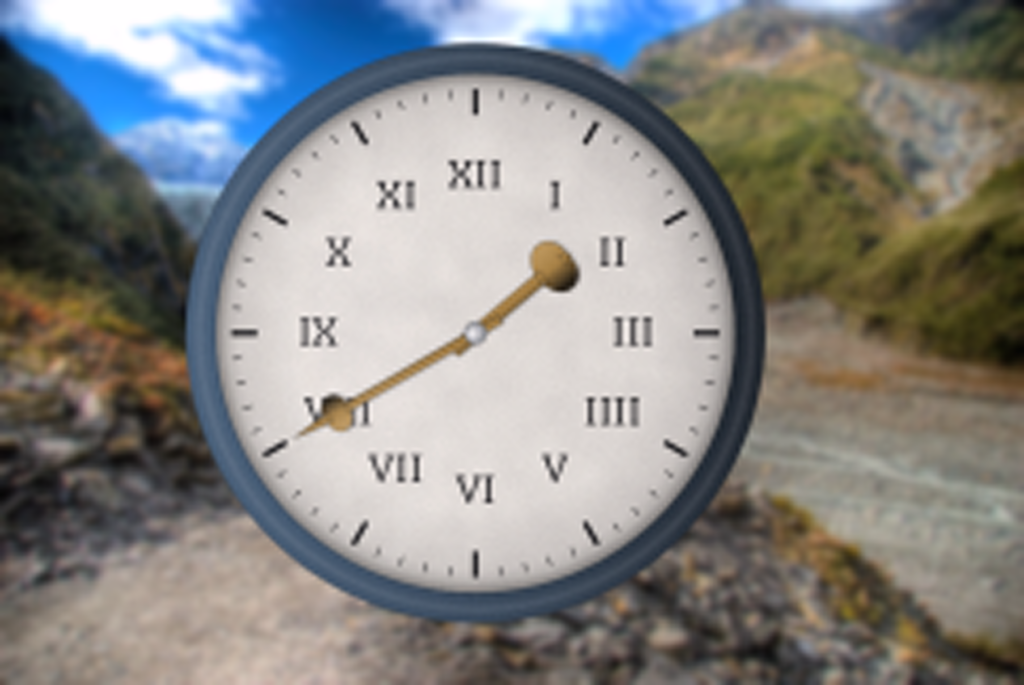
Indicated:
1,40
